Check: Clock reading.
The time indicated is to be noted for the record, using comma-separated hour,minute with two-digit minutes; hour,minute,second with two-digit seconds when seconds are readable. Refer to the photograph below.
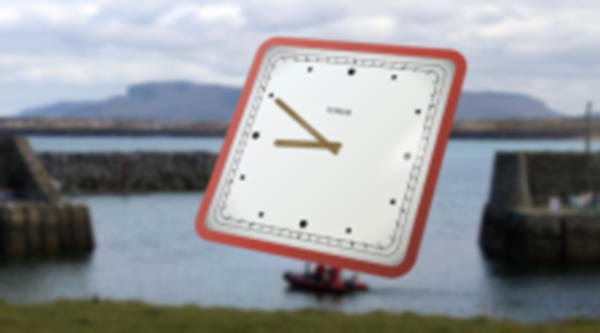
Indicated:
8,50
